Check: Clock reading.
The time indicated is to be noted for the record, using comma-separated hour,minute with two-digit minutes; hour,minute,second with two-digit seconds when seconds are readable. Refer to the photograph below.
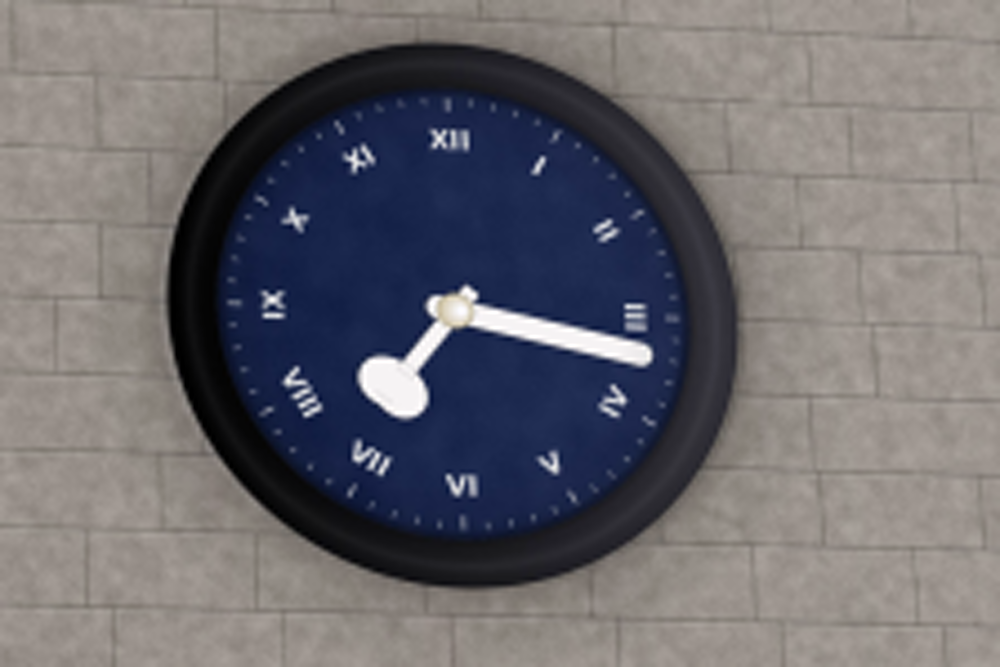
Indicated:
7,17
